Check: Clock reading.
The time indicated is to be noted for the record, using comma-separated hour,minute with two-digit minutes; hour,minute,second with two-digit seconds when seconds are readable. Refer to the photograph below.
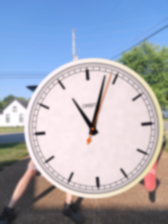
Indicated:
11,03,04
